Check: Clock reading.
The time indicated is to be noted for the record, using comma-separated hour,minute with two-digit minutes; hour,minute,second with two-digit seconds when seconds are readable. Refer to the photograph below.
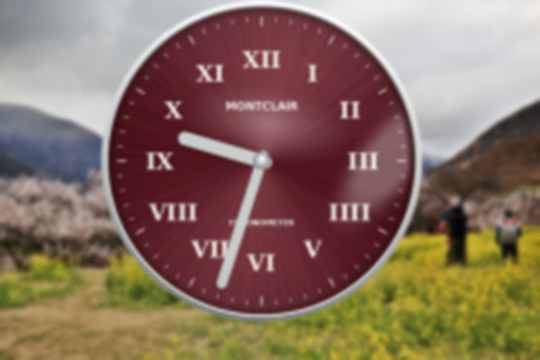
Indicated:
9,33
